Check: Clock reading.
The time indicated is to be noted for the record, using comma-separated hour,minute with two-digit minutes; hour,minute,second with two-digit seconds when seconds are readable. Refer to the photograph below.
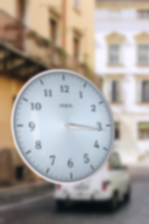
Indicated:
3,16
